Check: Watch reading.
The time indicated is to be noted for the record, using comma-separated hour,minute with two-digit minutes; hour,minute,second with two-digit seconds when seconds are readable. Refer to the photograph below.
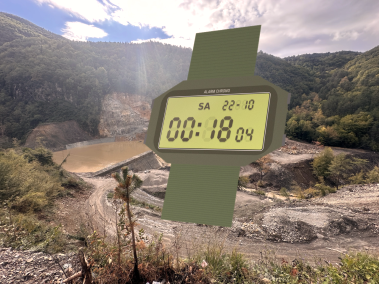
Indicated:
0,18,04
